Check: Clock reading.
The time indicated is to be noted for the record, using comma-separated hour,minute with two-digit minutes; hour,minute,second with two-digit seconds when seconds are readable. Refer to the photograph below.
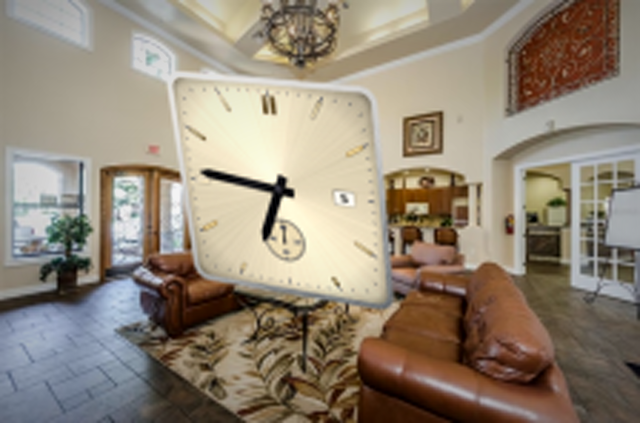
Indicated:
6,46
